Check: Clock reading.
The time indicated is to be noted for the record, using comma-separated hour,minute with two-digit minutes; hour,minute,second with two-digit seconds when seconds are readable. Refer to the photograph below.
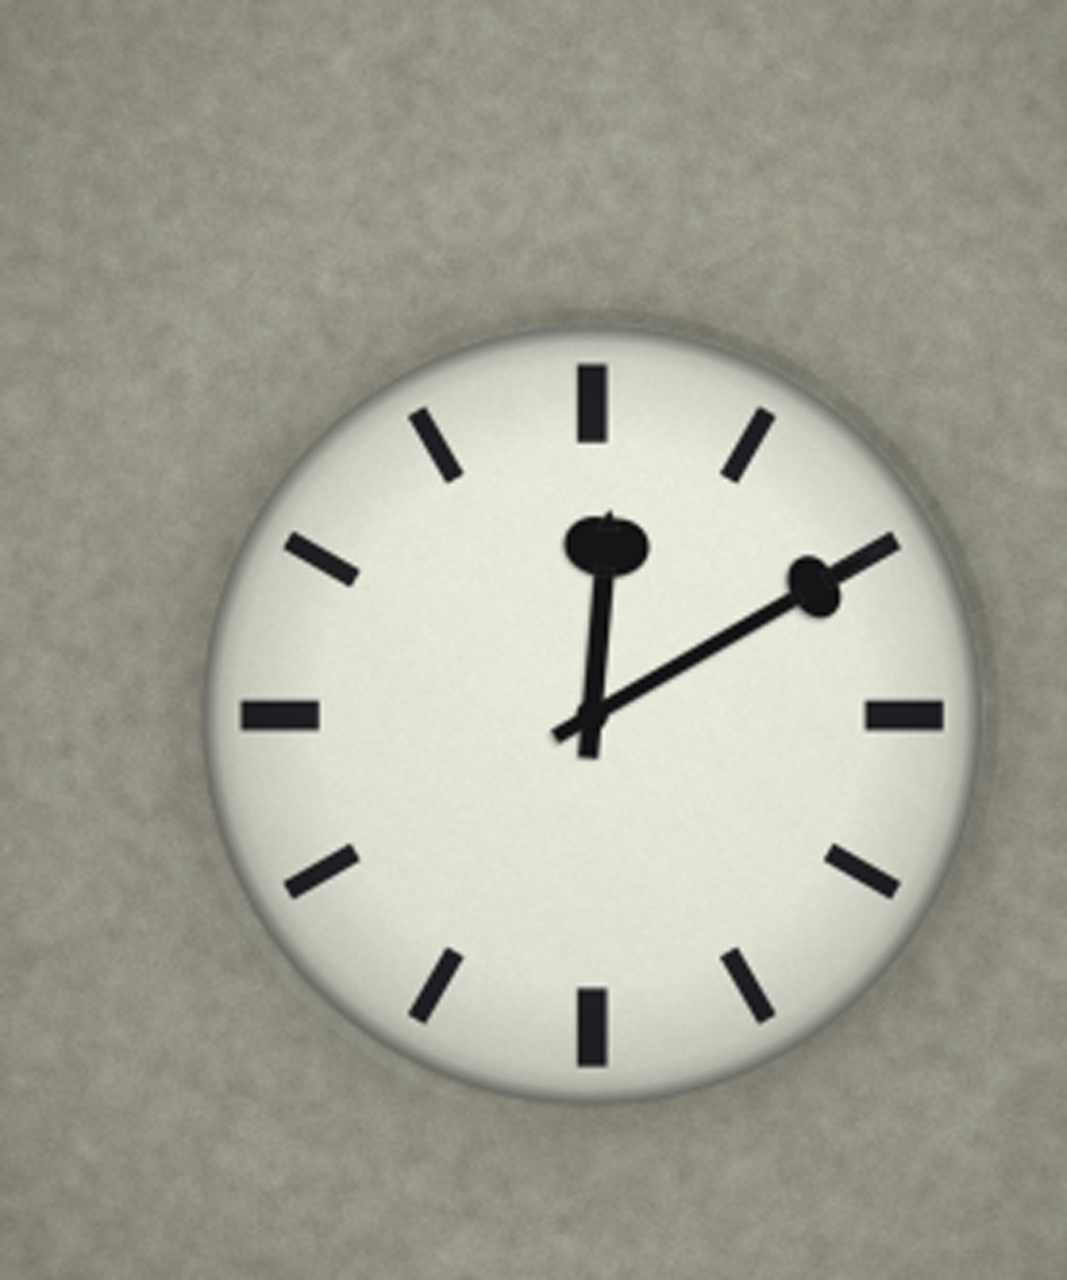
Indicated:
12,10
